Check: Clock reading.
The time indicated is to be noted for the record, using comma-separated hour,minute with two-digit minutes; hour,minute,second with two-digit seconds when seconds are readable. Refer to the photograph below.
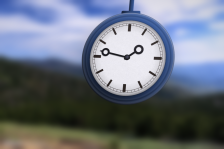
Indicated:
1,47
